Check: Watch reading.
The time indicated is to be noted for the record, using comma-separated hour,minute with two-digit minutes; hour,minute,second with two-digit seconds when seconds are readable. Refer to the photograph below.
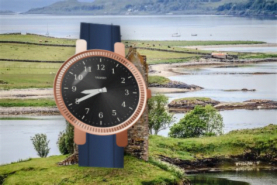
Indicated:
8,40
